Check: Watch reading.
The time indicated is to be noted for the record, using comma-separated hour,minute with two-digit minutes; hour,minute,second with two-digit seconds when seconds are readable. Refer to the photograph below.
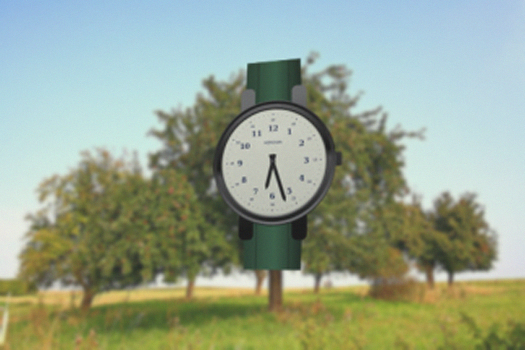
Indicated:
6,27
